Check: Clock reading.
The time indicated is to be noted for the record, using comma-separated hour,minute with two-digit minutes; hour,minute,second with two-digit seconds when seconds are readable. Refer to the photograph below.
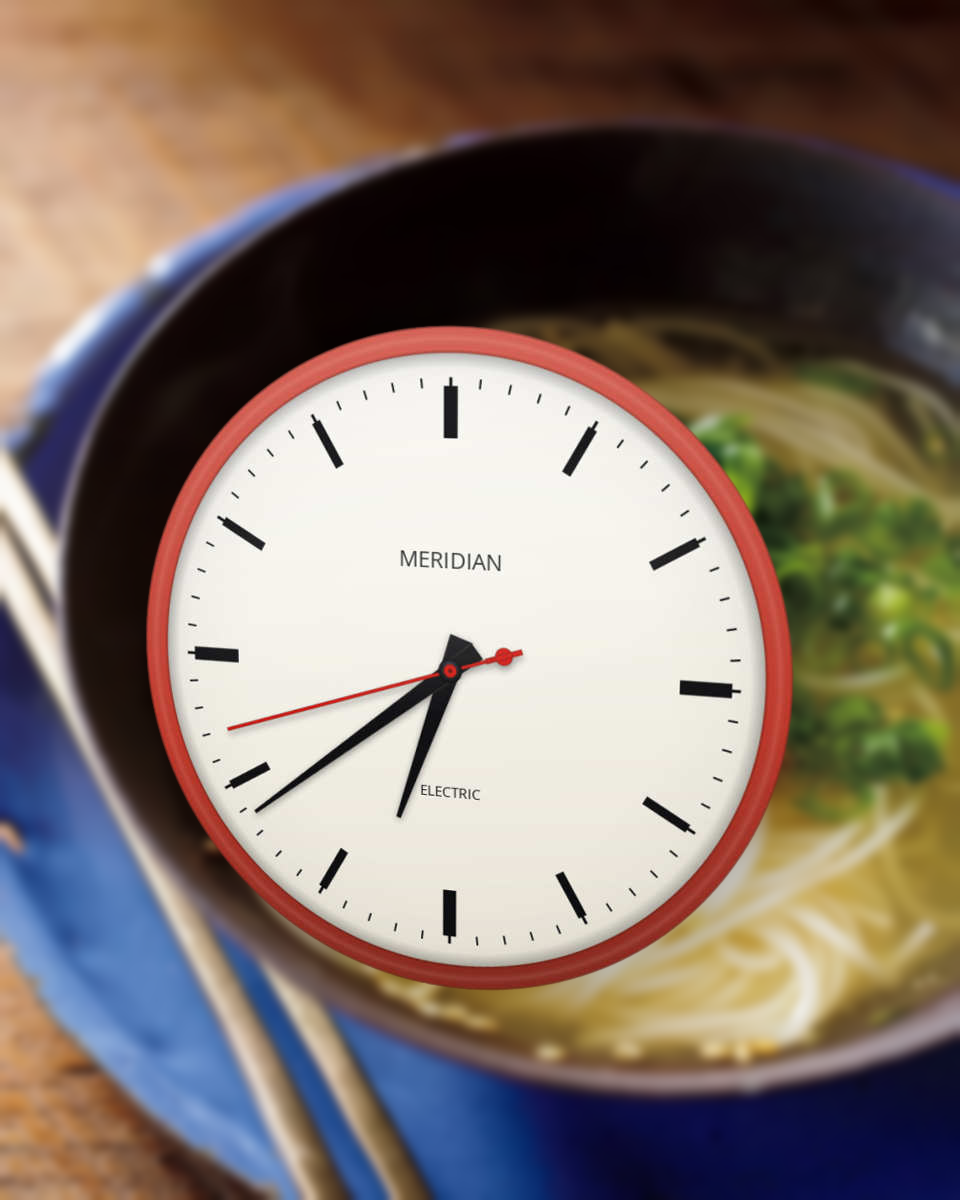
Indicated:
6,38,42
